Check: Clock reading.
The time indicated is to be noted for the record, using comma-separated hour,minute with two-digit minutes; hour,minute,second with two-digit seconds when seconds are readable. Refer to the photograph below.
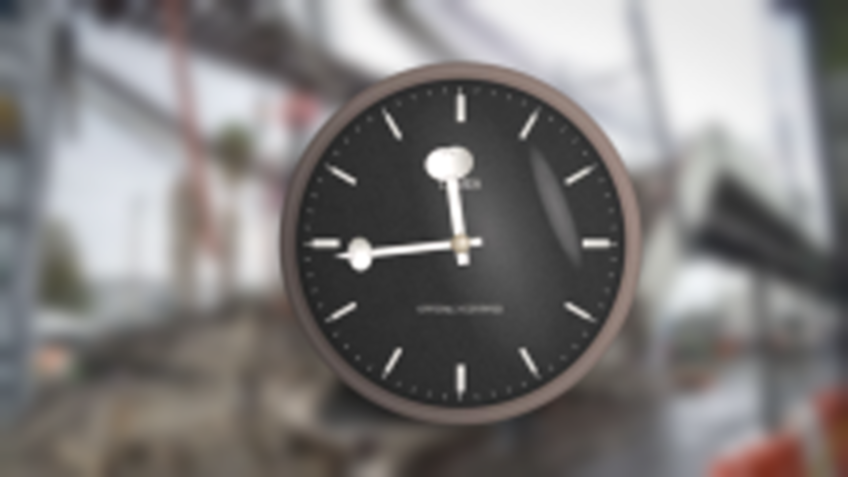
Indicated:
11,44
